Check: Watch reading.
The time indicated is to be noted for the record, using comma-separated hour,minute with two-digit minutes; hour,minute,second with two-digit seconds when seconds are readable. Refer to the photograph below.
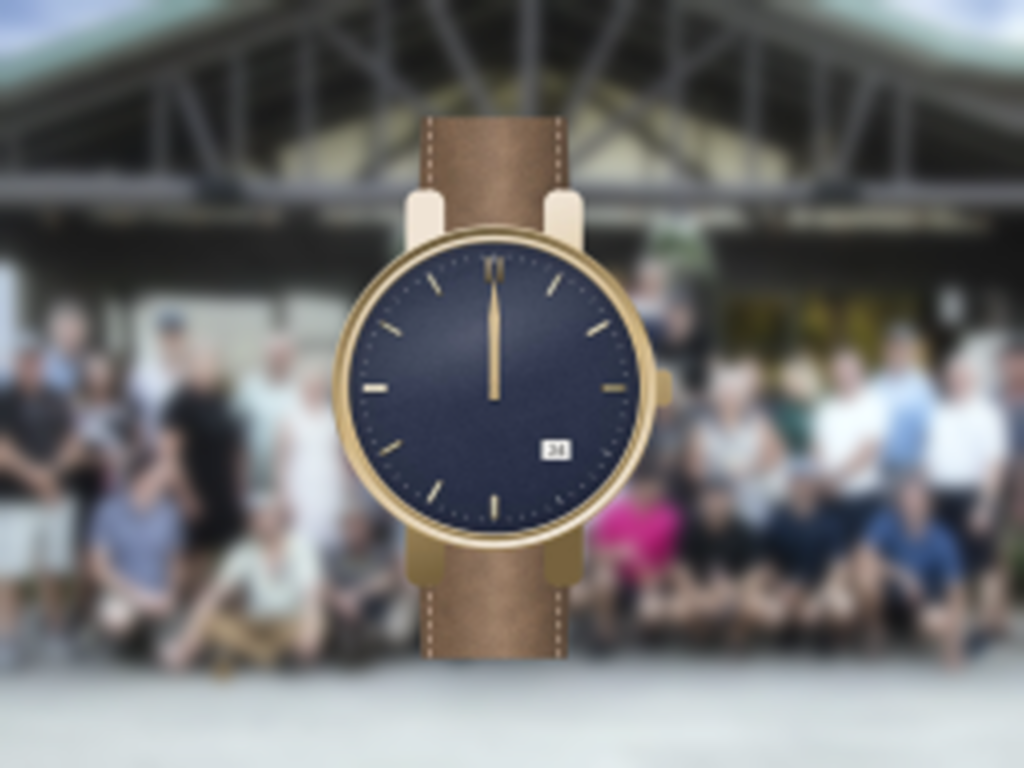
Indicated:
12,00
